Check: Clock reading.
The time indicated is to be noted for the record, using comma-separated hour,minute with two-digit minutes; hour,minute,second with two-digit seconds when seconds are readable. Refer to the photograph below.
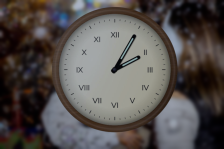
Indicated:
2,05
